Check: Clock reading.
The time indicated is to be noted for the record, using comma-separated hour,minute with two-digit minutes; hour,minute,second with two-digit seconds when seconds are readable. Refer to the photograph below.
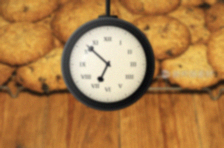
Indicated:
6,52
